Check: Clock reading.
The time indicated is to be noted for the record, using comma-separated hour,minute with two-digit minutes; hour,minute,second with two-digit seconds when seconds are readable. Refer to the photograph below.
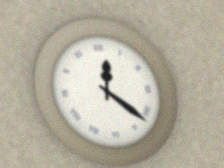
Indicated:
12,22
